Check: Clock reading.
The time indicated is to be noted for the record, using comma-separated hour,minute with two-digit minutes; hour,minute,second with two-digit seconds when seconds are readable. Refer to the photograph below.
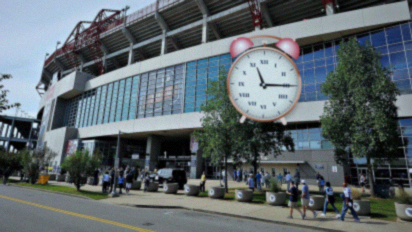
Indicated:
11,15
